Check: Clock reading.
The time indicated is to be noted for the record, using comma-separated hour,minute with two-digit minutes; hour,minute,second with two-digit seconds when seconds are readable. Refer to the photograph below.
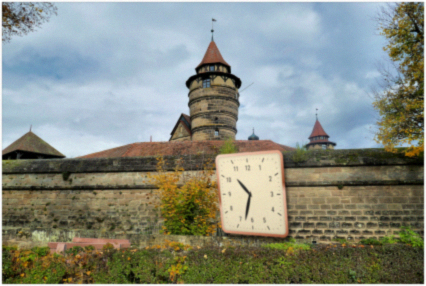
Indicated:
10,33
